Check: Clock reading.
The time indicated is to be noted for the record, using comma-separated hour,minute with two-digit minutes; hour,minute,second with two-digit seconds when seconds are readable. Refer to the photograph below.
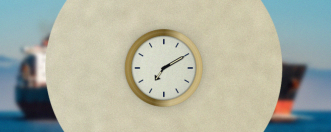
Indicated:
7,10
